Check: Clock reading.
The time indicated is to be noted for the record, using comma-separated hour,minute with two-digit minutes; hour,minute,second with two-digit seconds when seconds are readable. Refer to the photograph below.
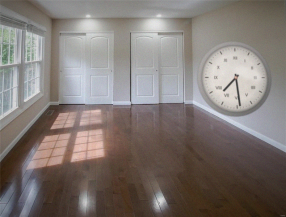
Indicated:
7,29
